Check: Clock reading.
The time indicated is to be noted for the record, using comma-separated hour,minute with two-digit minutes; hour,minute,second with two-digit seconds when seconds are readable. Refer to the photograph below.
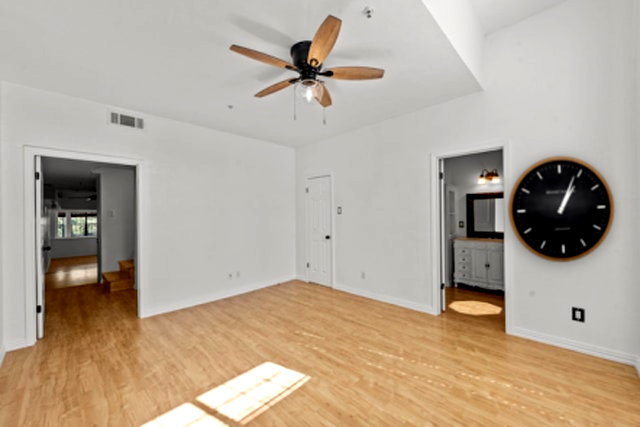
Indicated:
1,04
